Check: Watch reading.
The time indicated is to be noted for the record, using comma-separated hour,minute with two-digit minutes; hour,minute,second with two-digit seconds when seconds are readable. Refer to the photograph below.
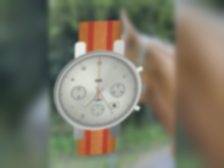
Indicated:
7,25
